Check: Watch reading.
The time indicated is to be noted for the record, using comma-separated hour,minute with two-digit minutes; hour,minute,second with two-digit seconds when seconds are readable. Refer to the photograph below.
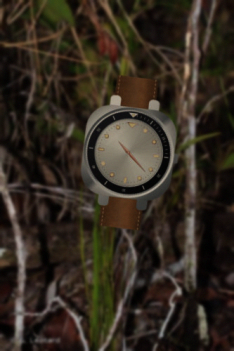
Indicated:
10,22
